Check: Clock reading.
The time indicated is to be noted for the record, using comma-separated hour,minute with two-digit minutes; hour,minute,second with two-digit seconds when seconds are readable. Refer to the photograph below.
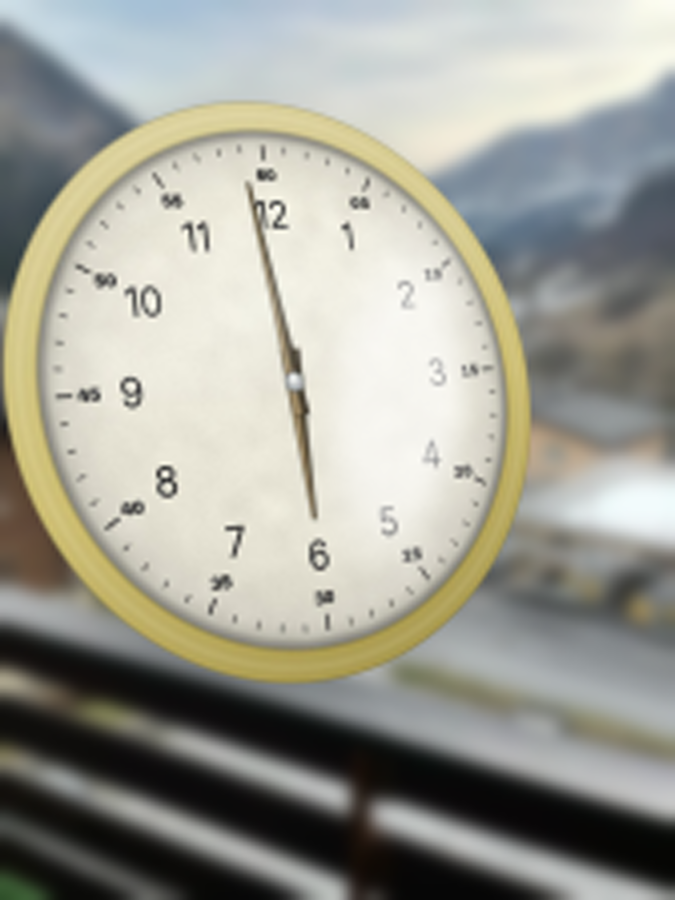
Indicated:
5,59
